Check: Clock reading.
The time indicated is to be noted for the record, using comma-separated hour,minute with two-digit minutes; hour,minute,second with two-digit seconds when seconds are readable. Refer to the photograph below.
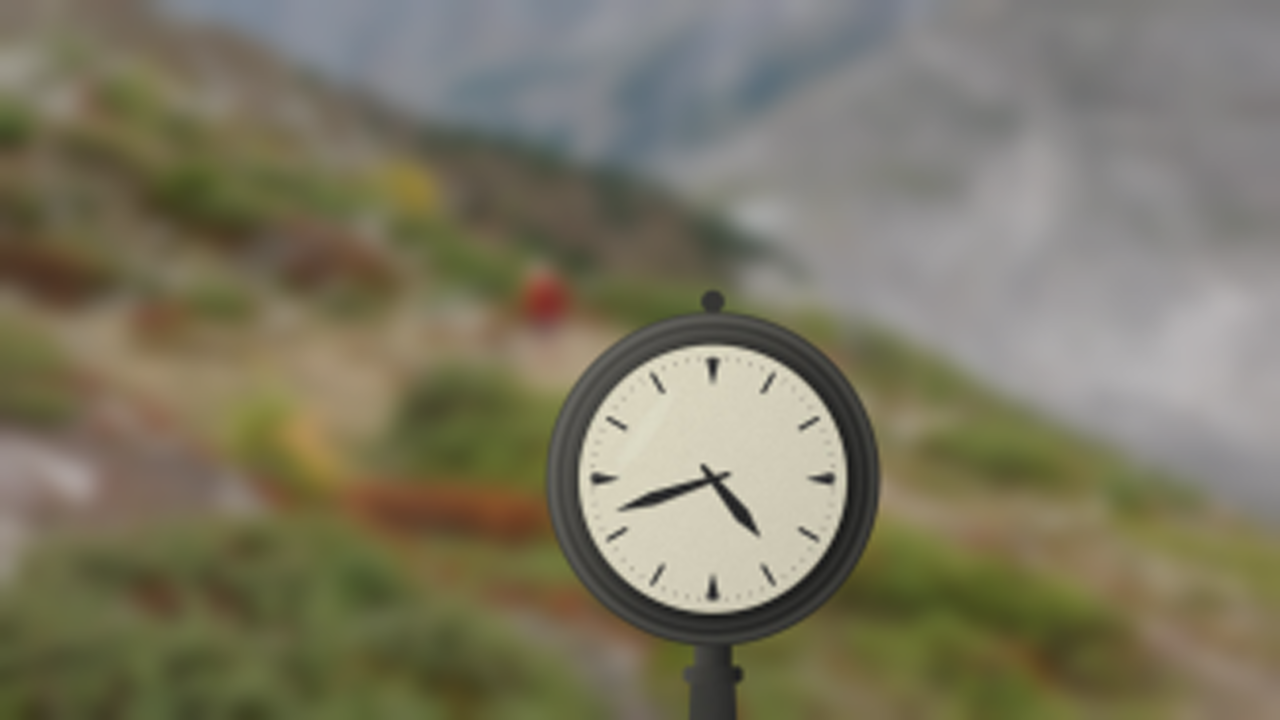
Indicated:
4,42
